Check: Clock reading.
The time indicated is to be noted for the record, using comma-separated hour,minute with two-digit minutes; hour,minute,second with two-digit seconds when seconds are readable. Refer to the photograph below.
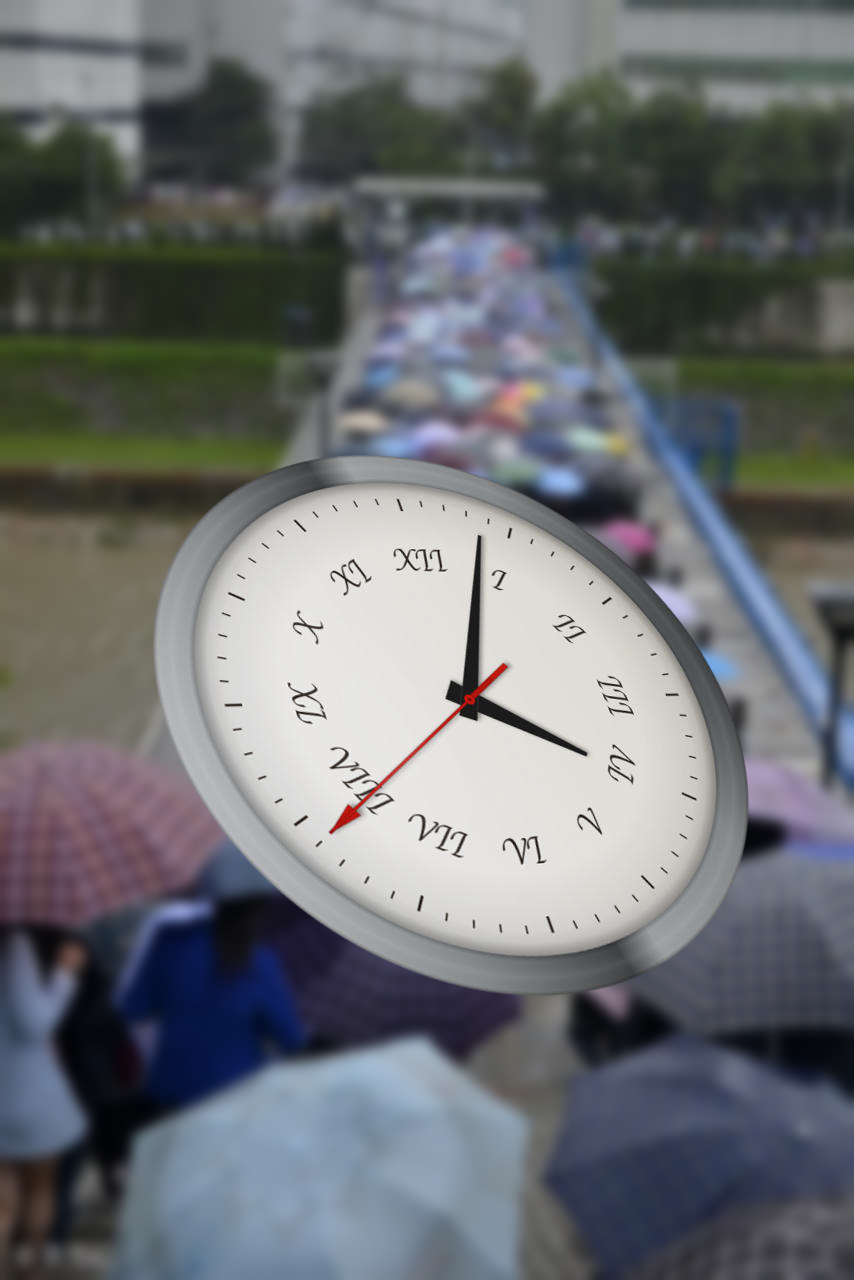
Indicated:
4,03,39
